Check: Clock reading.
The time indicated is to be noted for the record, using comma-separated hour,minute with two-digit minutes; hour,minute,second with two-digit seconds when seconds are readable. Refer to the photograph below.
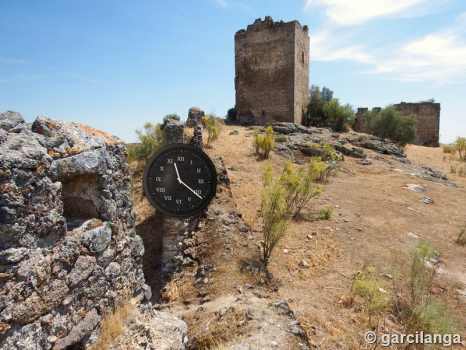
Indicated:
11,21
